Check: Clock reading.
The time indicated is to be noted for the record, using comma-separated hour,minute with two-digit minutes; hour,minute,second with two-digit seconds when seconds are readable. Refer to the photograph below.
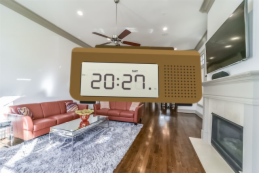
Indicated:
20,27
